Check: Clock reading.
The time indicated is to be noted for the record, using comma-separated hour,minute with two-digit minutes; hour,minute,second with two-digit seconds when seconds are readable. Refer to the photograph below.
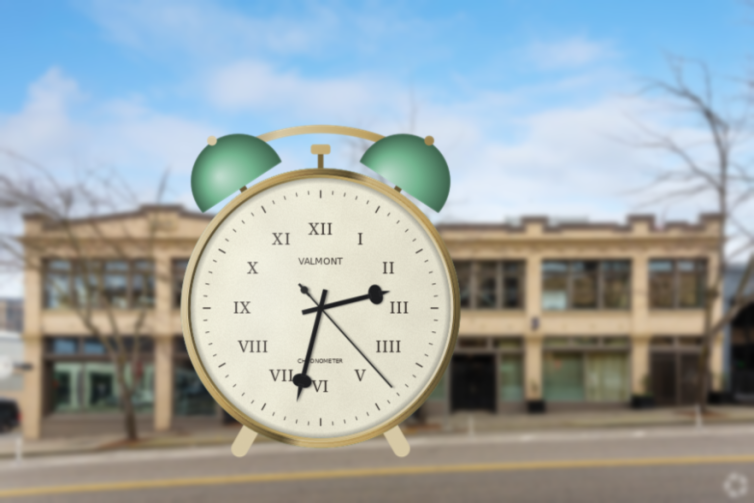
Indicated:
2,32,23
